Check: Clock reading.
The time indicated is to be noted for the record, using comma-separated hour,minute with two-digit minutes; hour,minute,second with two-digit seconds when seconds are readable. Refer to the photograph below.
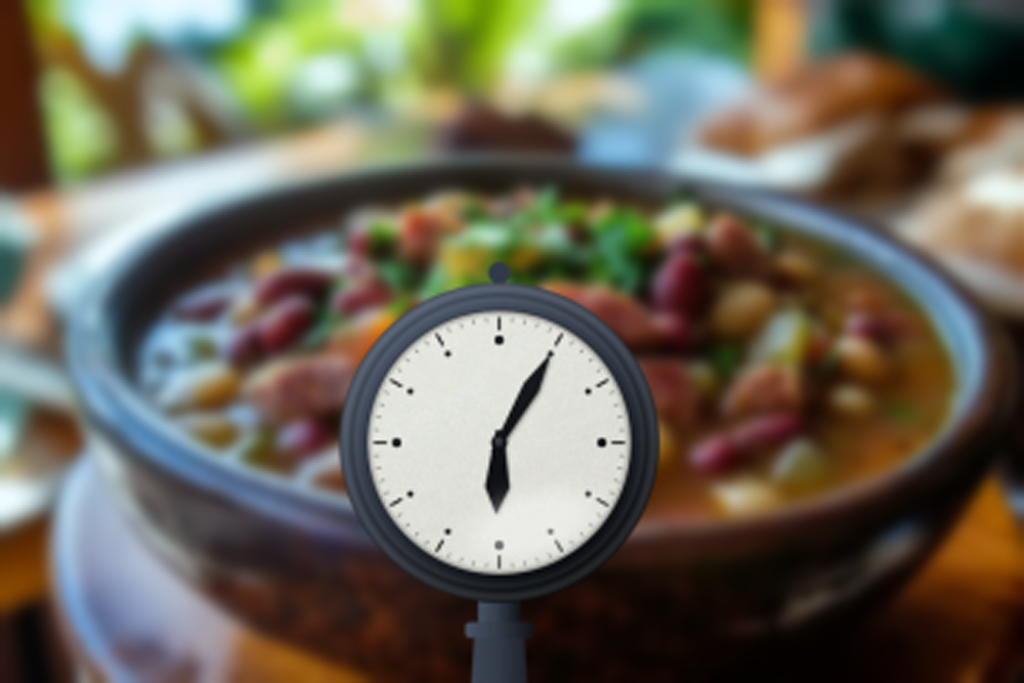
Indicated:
6,05
